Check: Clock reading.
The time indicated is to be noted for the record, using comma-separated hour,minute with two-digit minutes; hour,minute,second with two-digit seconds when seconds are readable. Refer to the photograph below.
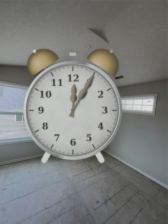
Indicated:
12,05
